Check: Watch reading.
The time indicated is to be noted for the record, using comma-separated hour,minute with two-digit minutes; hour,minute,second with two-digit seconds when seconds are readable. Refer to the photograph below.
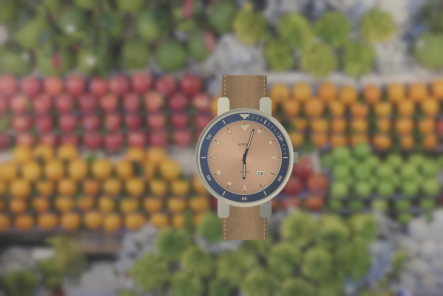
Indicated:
6,03
